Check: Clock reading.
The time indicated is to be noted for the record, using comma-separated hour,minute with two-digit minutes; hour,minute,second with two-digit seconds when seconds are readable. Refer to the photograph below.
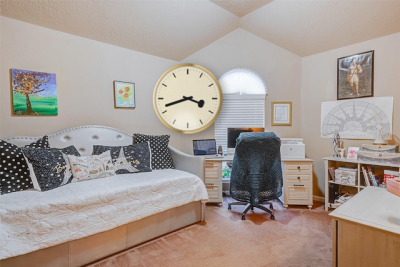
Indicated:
3,42
